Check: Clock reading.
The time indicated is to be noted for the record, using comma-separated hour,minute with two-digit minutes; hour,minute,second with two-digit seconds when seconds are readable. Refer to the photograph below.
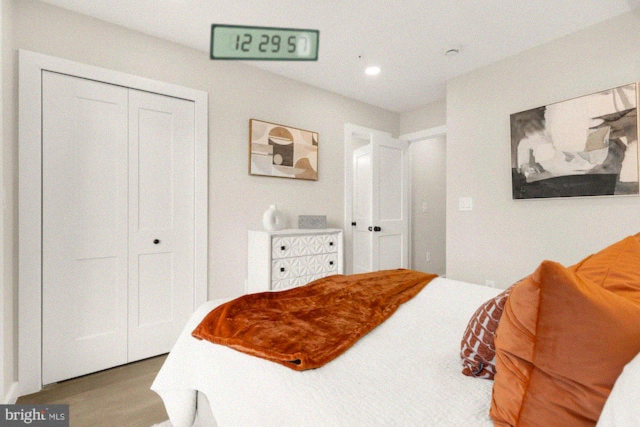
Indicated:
12,29,57
